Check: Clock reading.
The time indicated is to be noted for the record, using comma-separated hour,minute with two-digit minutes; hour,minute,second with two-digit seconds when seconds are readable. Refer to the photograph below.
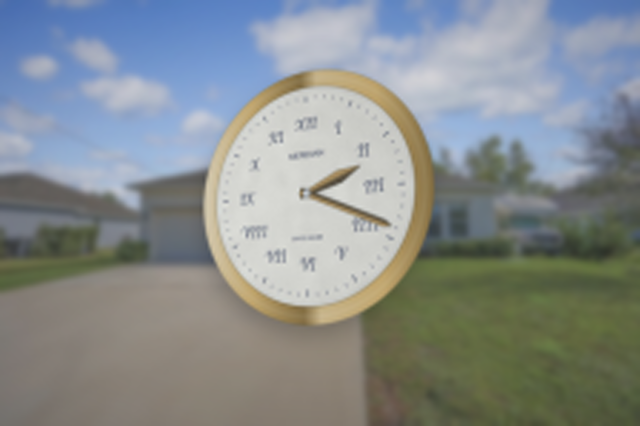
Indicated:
2,19
